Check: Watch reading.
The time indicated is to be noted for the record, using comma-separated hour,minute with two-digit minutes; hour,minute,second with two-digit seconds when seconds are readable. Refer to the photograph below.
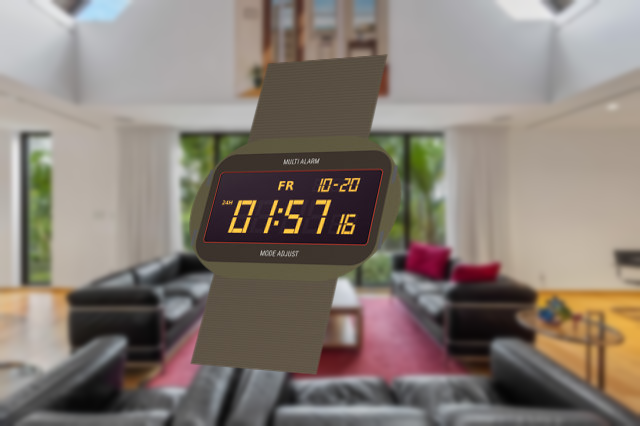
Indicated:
1,57,16
